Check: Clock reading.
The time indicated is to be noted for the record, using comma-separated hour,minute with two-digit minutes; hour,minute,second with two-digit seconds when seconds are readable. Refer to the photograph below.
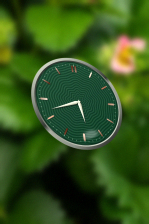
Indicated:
5,42
